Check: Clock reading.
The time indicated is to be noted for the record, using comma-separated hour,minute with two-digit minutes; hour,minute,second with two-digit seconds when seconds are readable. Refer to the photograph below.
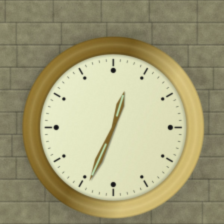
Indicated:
12,34
